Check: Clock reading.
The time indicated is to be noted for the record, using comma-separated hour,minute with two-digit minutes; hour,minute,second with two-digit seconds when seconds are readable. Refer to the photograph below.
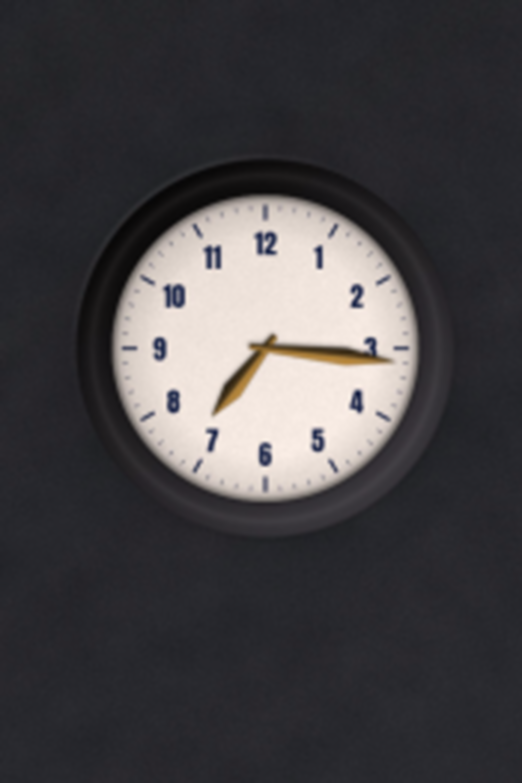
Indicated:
7,16
